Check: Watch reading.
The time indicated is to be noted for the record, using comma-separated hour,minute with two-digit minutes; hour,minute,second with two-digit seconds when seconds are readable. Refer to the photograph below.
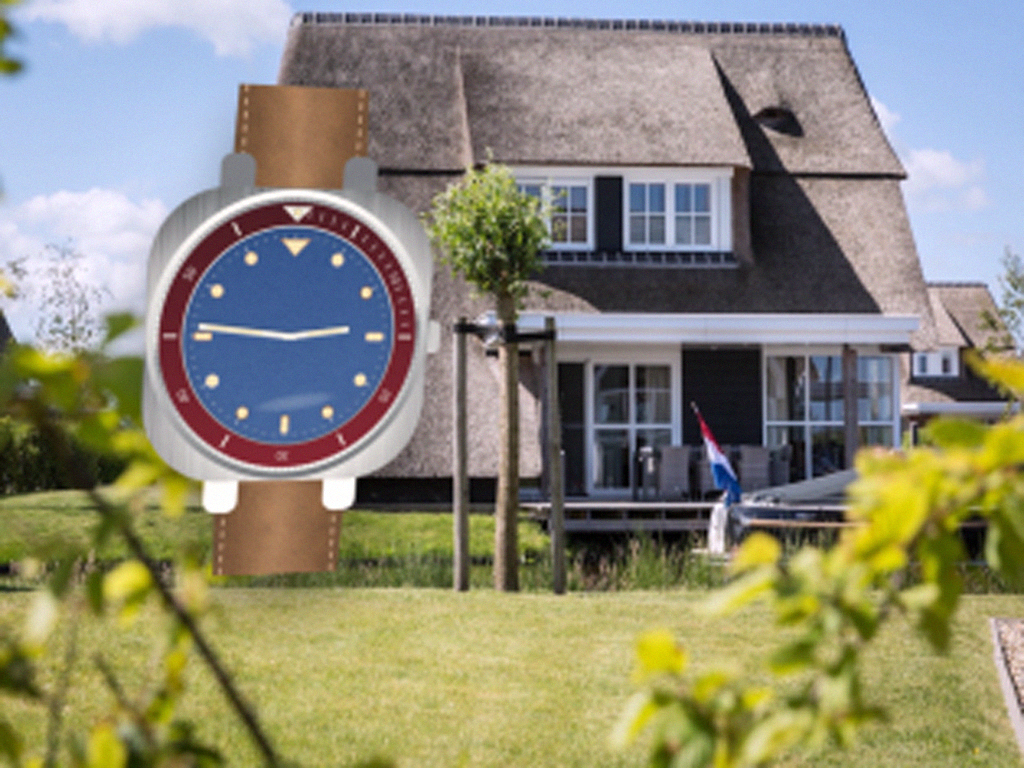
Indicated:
2,46
